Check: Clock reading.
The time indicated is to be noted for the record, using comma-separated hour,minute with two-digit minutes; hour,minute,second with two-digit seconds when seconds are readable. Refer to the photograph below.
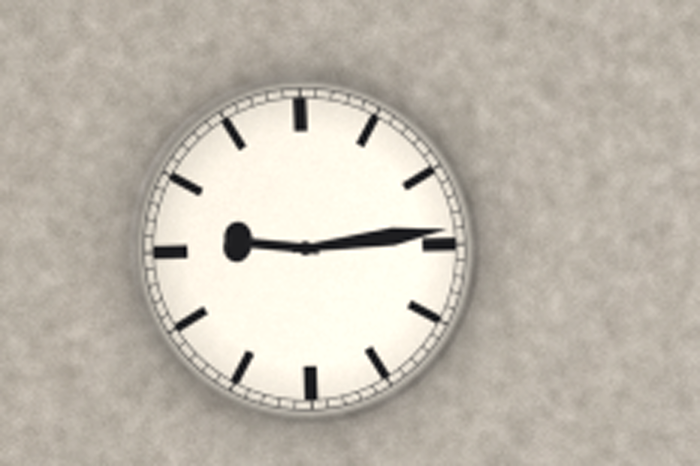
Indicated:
9,14
